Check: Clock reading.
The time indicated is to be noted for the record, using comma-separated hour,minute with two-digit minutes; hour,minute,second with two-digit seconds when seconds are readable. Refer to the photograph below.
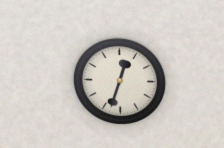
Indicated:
12,33
